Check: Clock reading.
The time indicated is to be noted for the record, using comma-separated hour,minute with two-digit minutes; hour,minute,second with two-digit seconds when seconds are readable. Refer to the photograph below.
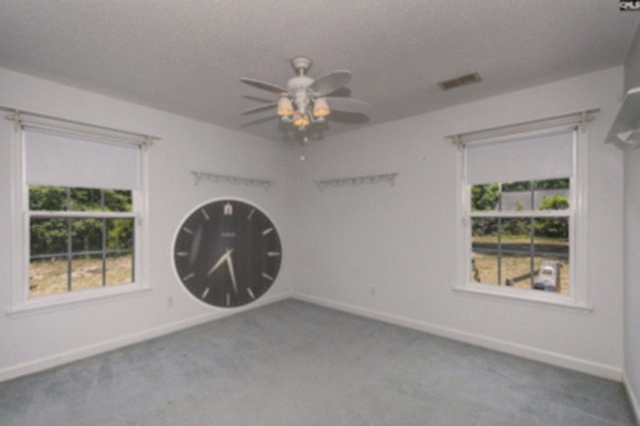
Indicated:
7,28
